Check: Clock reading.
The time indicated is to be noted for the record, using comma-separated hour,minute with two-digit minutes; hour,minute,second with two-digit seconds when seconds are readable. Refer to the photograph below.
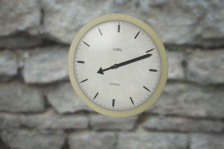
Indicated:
8,11
